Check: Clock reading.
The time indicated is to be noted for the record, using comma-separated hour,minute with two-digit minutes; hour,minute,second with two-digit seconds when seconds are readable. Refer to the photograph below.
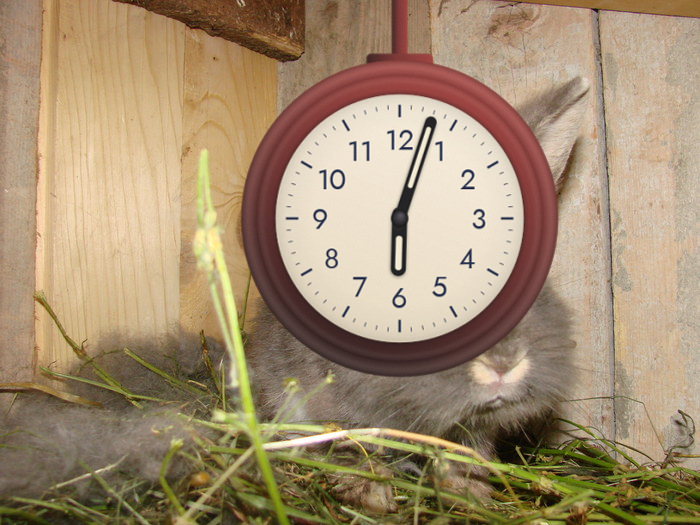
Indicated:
6,03
